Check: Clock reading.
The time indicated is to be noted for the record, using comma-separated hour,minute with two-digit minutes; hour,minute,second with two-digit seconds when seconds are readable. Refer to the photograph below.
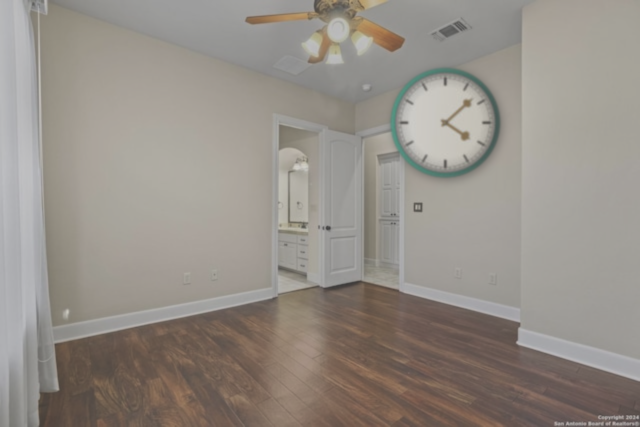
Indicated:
4,08
